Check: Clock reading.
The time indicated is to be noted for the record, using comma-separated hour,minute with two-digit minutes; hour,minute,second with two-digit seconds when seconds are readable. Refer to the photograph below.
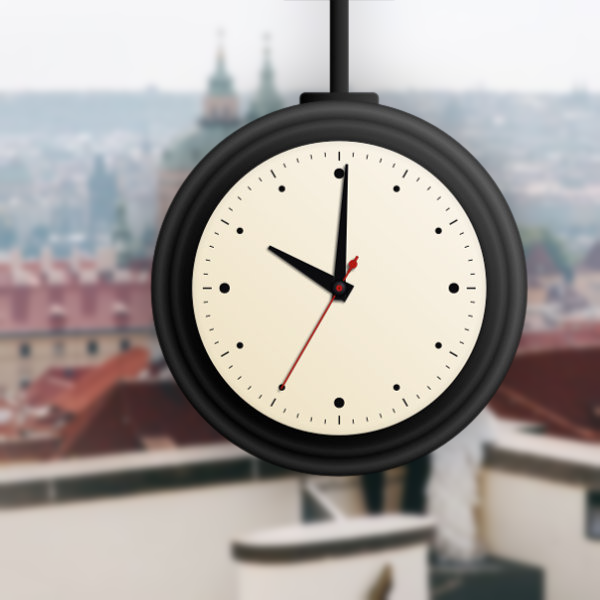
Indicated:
10,00,35
